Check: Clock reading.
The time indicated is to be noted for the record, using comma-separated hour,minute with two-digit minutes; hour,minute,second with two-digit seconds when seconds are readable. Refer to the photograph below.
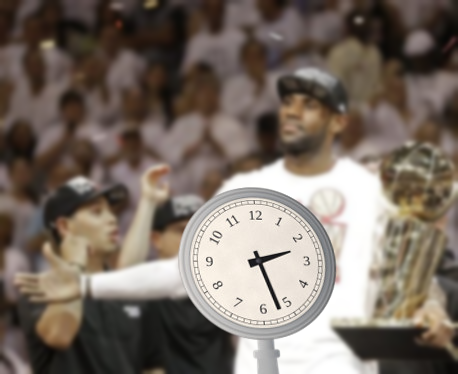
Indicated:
2,27
